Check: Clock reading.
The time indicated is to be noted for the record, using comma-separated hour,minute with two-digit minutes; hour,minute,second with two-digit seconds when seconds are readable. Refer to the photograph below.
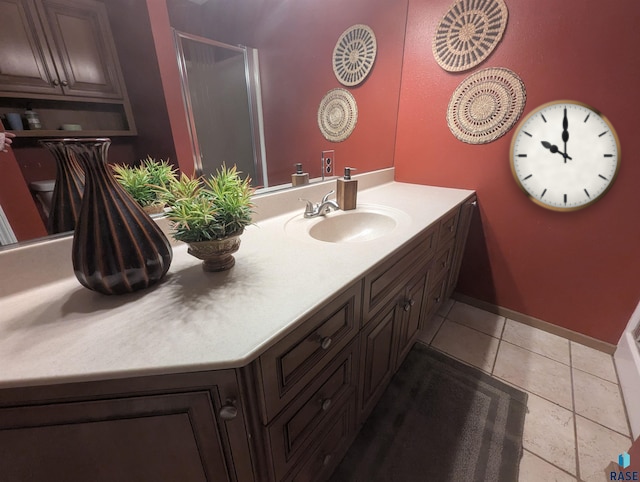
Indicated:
10,00
